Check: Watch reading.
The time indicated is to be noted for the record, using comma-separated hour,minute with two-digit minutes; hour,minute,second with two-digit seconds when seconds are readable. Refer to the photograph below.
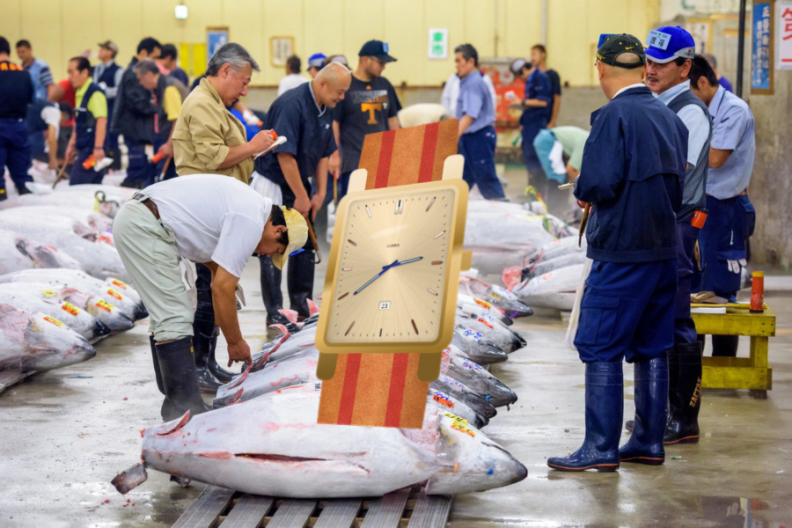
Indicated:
2,39
